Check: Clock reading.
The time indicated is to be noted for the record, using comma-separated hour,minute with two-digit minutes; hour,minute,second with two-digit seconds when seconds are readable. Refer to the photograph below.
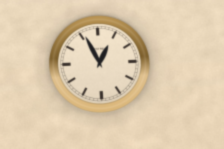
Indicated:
12,56
